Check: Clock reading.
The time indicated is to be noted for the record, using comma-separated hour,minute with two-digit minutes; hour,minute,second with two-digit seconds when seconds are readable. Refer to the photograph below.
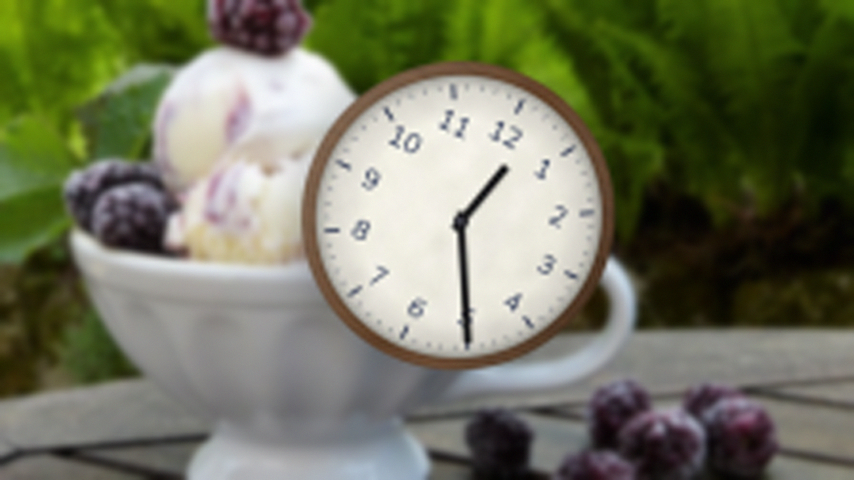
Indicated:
12,25
